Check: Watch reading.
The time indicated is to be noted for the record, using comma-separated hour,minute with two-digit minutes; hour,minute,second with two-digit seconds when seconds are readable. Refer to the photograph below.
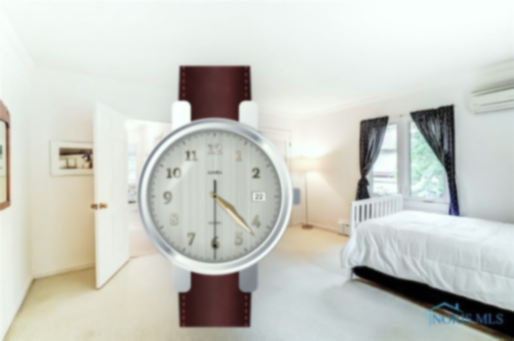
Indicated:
4,22,30
